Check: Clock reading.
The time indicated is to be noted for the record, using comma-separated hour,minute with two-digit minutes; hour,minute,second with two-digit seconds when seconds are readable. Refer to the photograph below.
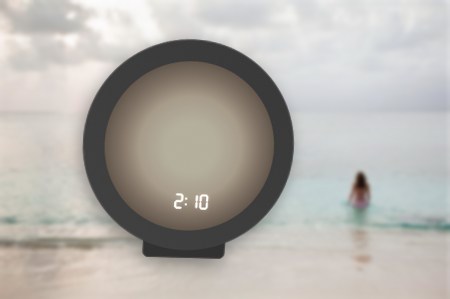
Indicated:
2,10
